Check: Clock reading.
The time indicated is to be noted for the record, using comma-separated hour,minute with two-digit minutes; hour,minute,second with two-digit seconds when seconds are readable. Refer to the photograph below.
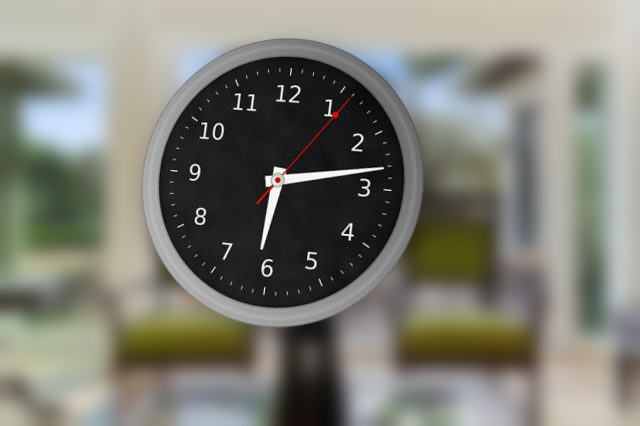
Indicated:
6,13,06
